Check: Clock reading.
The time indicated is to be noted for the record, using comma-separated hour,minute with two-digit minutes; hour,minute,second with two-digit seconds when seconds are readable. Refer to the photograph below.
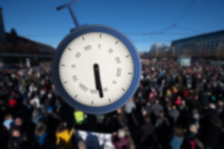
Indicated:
6,32
